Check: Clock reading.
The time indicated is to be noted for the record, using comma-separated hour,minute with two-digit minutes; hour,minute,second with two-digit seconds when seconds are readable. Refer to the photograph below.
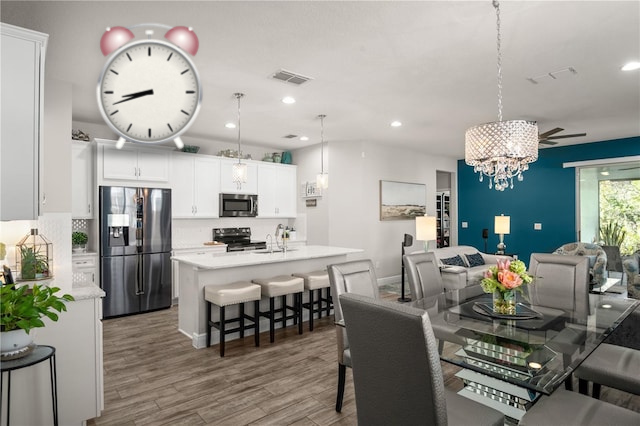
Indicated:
8,42
